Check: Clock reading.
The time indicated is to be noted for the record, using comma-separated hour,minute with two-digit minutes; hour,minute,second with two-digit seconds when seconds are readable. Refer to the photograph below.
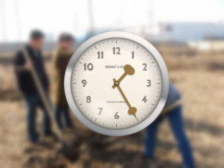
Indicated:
1,25
